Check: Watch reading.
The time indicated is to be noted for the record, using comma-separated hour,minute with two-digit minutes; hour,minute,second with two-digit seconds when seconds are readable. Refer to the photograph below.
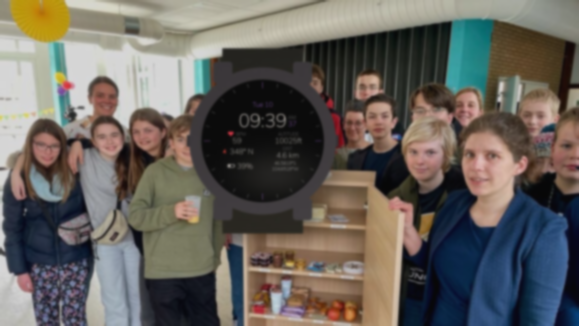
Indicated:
9,39
